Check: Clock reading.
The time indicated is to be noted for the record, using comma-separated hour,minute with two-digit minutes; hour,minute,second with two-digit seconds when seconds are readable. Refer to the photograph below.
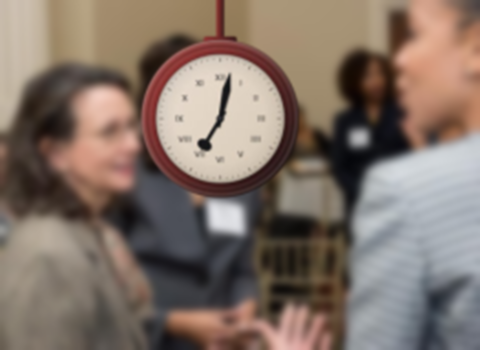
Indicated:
7,02
